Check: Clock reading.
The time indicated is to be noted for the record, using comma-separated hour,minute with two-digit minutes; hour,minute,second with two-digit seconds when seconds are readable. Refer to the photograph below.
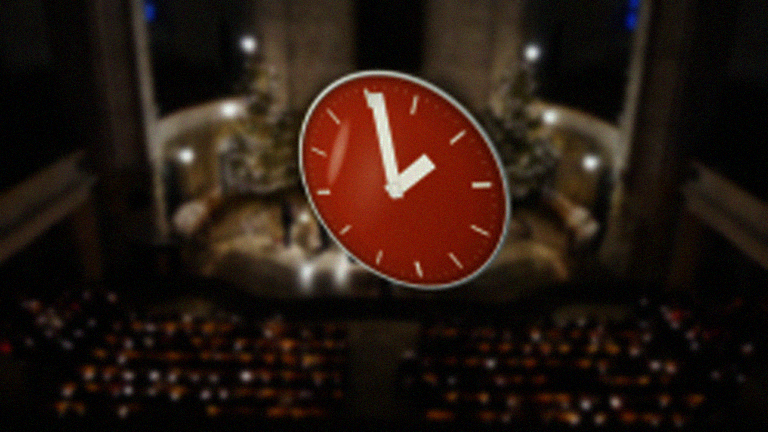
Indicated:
2,01
